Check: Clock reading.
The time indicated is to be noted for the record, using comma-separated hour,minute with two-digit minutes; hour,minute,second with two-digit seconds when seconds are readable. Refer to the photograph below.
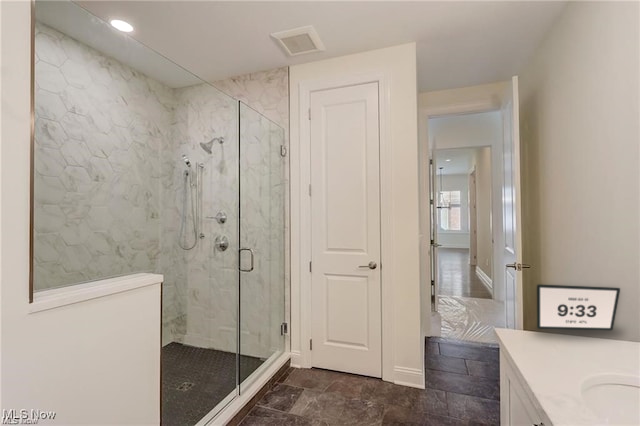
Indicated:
9,33
